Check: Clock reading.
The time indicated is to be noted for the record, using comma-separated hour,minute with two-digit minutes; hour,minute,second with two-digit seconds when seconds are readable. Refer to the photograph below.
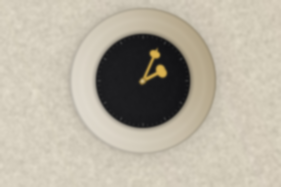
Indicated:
2,04
